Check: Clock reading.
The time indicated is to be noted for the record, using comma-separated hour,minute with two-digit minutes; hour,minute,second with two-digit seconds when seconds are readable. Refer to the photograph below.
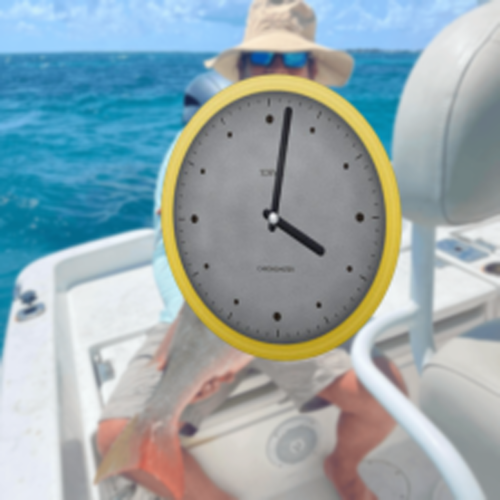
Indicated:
4,02
